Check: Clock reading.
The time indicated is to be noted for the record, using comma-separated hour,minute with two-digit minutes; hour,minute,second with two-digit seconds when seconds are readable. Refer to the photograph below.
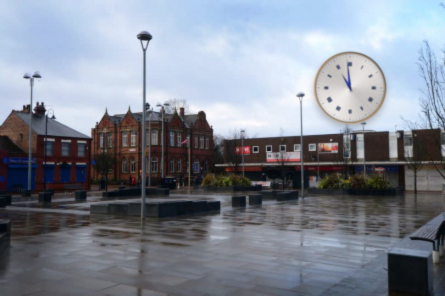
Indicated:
10,59
